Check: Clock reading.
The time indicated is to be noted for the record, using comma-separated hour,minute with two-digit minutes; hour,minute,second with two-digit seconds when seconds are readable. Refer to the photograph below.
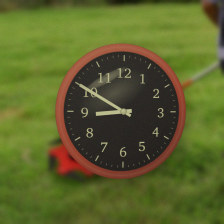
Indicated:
8,50
